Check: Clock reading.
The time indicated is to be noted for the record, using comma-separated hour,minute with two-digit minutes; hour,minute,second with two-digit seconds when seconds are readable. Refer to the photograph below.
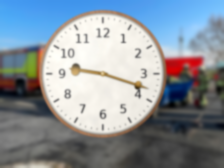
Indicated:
9,18
